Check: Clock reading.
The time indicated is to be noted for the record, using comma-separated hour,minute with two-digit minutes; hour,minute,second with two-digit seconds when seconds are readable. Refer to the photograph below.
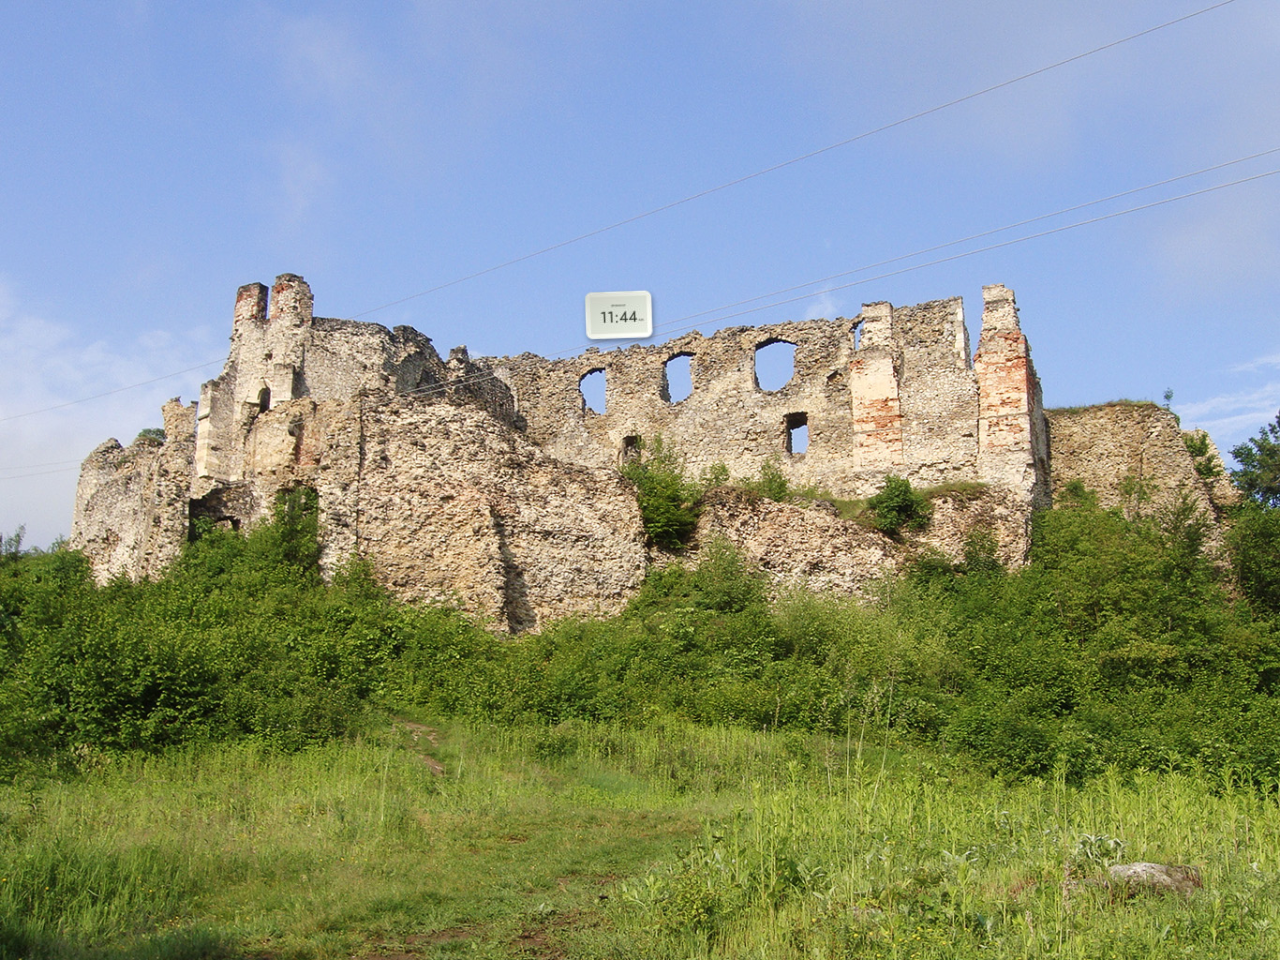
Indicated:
11,44
